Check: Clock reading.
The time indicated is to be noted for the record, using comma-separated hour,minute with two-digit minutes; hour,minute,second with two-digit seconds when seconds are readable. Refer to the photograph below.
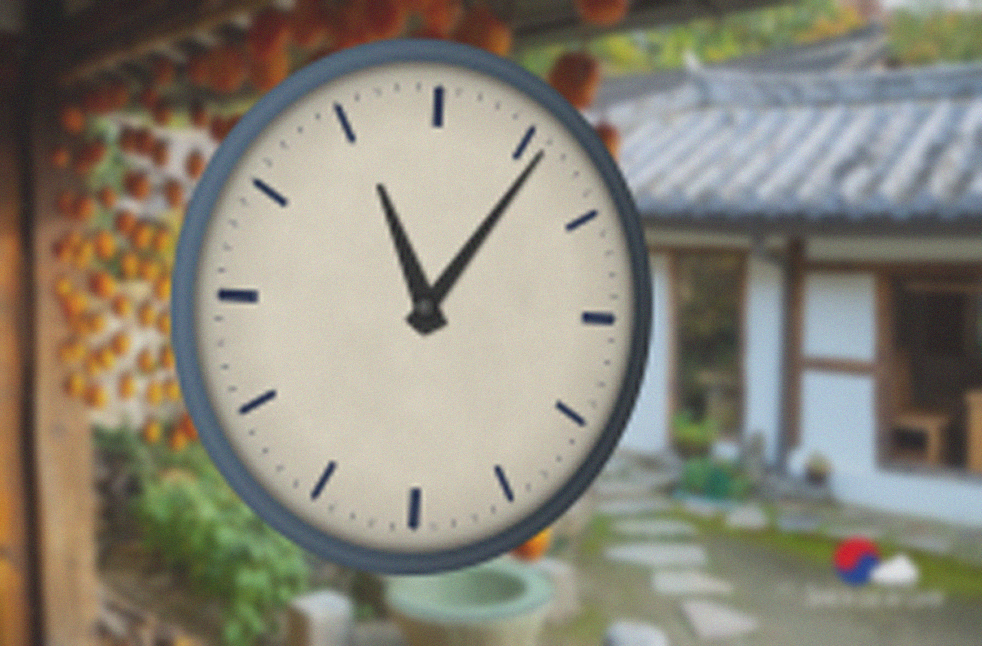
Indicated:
11,06
